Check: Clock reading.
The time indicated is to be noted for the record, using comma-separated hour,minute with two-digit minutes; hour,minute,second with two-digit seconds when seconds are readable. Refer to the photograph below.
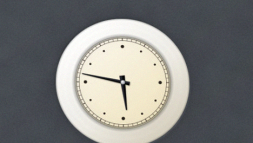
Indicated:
5,47
